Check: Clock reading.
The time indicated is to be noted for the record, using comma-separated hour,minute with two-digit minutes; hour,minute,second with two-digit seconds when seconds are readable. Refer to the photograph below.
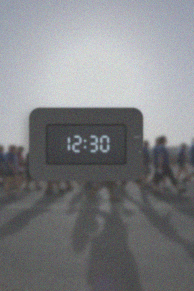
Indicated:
12,30
